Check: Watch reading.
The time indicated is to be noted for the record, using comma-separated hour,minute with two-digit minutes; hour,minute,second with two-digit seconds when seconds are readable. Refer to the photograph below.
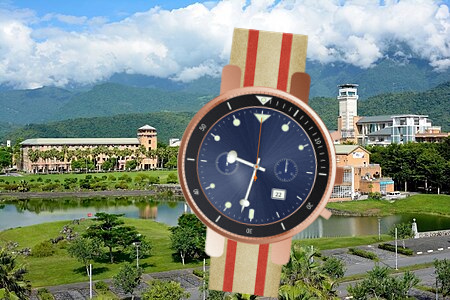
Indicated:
9,32
